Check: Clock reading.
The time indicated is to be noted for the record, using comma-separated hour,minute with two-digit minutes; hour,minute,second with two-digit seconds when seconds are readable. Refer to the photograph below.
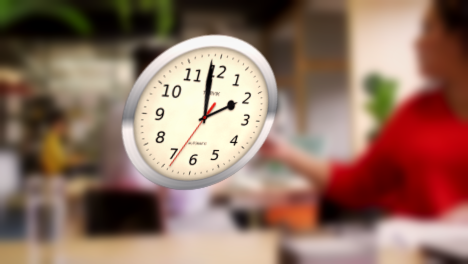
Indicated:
1,58,34
